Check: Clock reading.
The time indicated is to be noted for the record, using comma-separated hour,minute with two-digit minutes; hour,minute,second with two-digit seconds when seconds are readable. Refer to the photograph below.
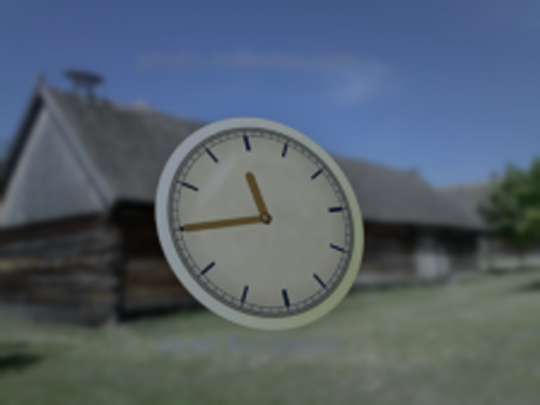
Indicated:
11,45
